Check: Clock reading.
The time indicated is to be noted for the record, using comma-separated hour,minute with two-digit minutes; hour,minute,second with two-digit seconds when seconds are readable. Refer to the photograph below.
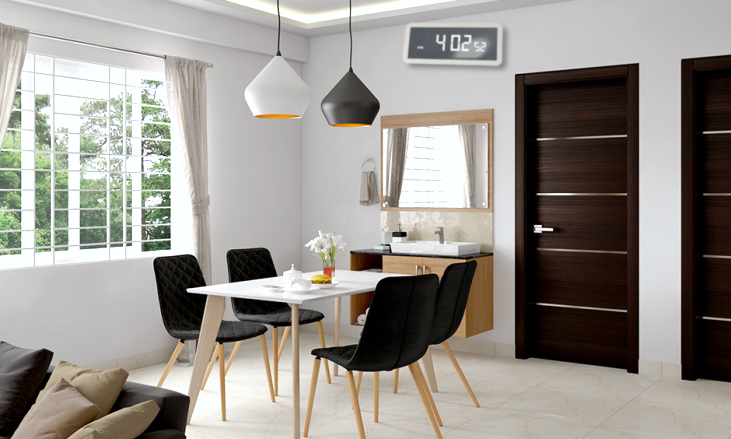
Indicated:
4,02,52
